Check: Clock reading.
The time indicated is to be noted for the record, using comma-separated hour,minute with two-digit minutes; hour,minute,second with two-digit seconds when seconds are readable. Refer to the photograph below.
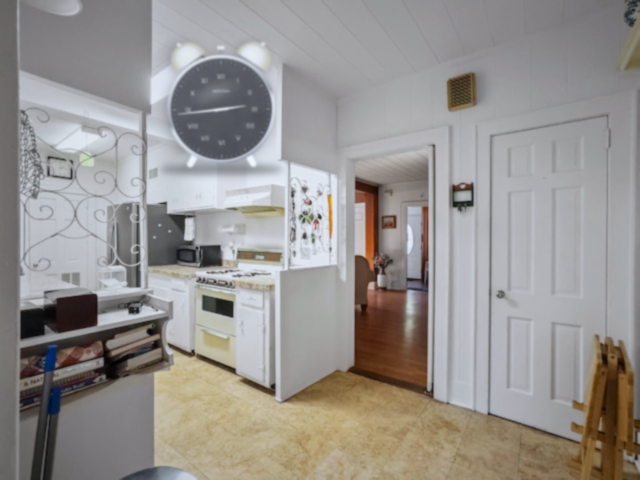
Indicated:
2,44
